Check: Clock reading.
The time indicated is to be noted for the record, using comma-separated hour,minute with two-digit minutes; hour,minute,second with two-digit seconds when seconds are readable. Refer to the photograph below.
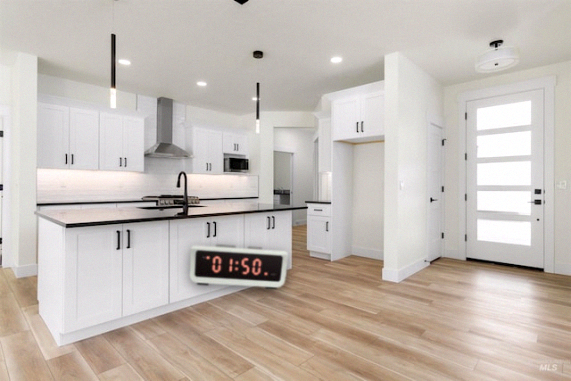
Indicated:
1,50
